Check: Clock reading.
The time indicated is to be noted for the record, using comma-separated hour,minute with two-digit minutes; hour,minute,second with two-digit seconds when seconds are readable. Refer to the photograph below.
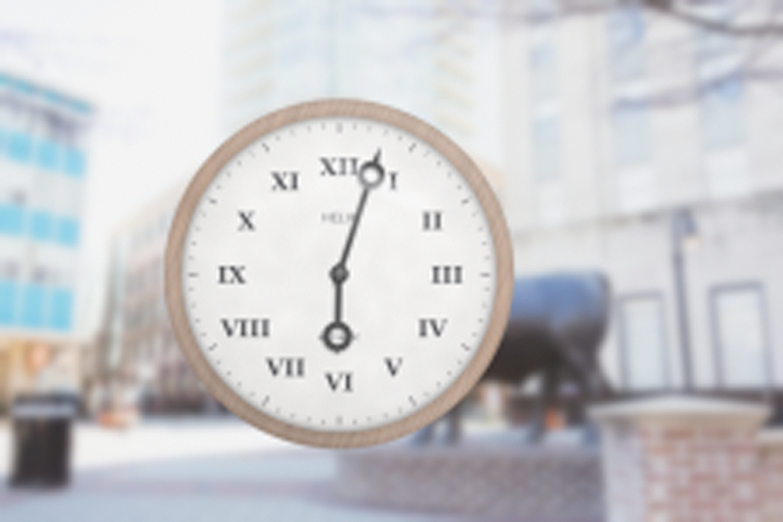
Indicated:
6,03
